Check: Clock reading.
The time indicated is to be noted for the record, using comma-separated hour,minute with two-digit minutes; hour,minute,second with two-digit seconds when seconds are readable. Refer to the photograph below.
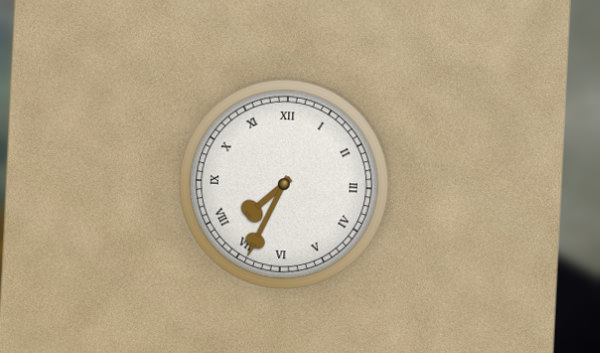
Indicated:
7,34
